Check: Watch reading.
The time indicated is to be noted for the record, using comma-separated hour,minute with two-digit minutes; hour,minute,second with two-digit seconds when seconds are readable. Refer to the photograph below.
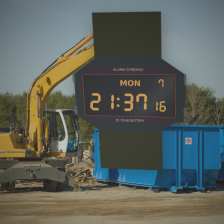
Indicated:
21,37,16
